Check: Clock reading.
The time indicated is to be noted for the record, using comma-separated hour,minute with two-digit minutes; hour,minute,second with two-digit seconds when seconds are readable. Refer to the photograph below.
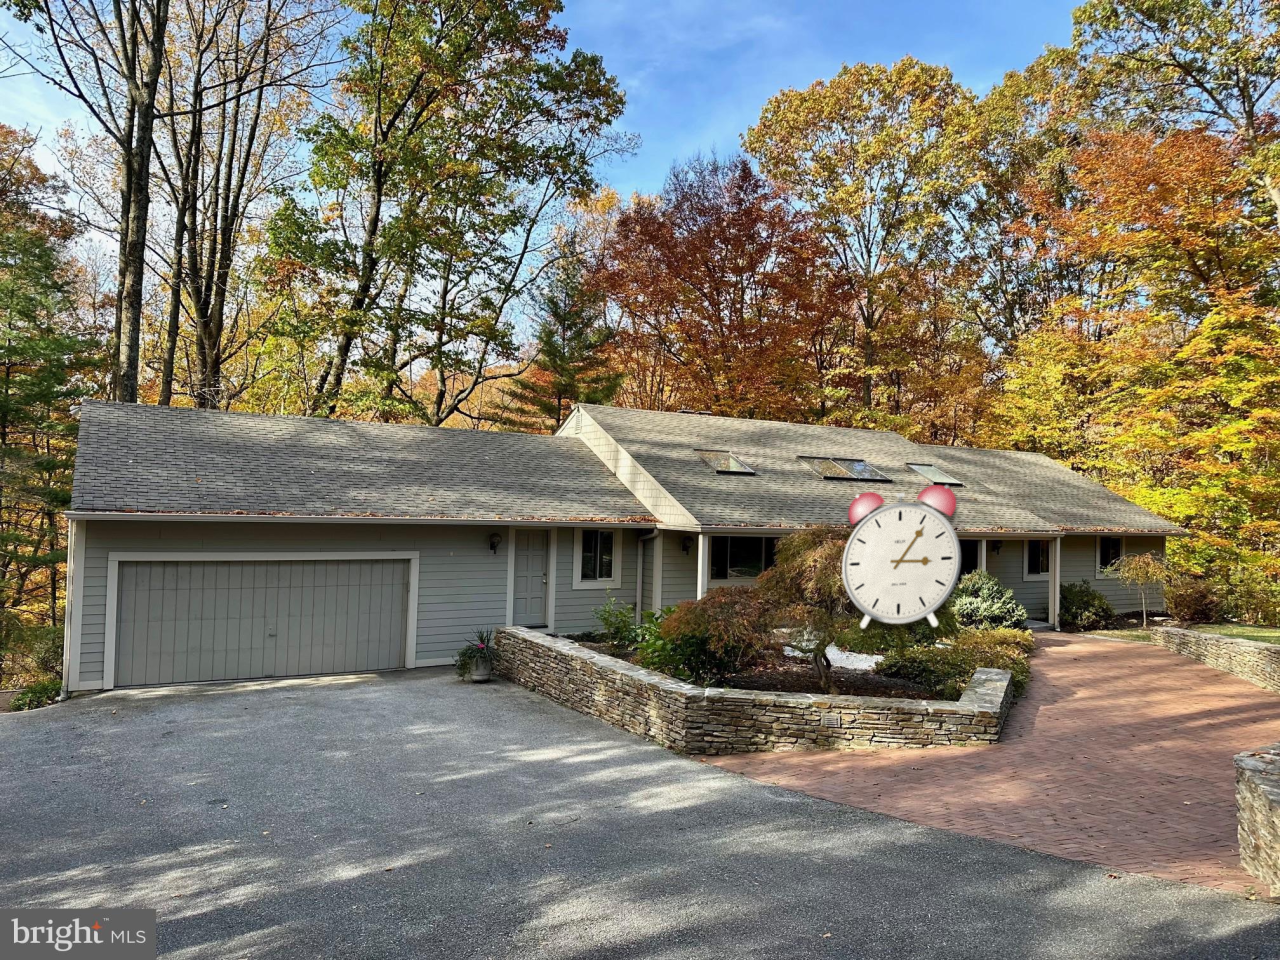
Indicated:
3,06
